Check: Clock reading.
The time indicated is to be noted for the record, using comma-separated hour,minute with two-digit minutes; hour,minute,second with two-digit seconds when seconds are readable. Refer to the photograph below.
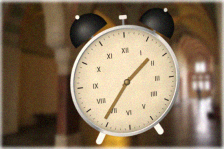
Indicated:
1,36
